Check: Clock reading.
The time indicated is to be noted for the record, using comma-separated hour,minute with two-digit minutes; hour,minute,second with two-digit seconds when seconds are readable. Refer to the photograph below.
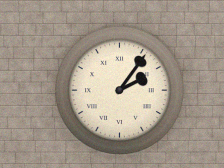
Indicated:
2,06
